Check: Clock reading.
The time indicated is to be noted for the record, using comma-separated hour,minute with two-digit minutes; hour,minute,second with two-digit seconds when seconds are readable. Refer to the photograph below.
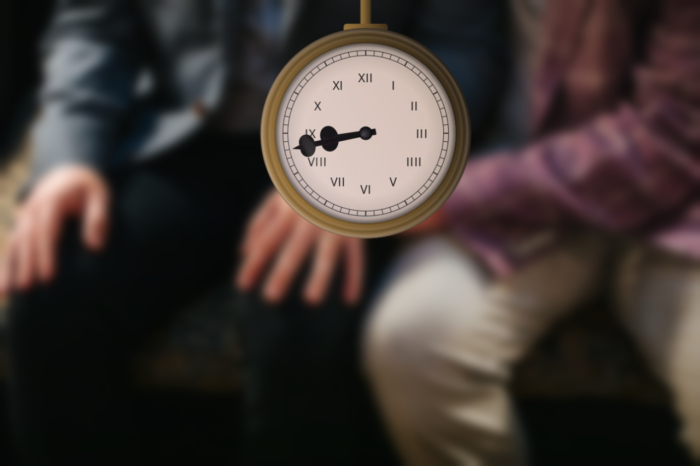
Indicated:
8,43
